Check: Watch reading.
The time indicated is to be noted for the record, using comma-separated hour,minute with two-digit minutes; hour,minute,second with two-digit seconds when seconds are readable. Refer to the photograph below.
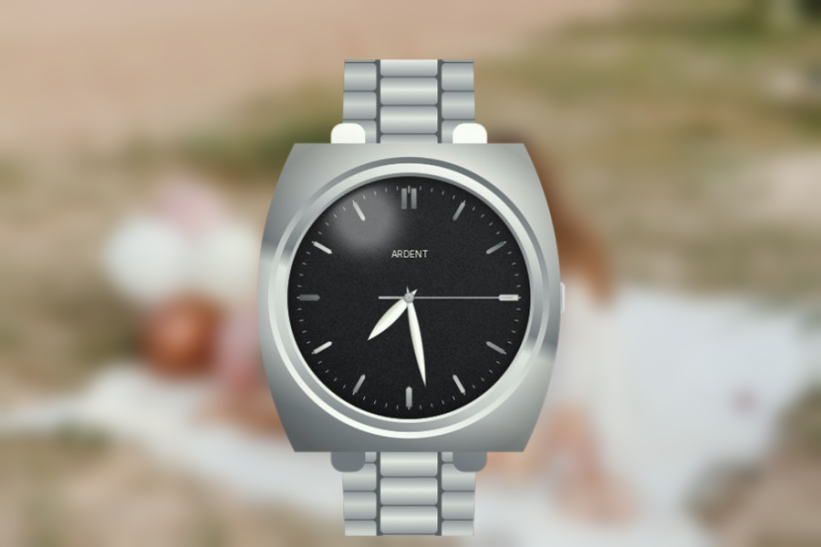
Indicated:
7,28,15
